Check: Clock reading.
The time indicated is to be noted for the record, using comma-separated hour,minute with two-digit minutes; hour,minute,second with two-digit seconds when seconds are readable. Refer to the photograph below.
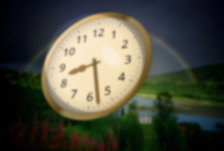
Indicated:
8,28
